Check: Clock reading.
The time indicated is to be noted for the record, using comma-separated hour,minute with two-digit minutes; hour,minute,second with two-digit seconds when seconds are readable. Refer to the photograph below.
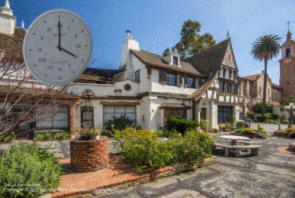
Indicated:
4,00
